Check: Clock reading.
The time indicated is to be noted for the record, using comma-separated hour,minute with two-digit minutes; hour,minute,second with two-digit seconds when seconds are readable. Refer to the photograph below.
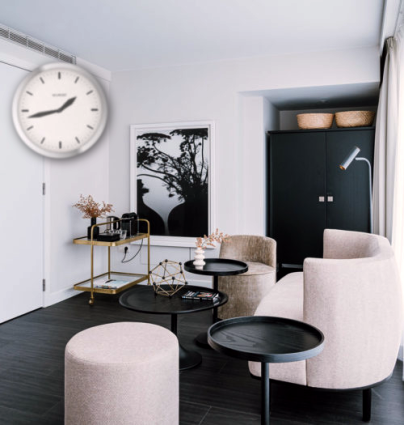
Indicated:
1,43
